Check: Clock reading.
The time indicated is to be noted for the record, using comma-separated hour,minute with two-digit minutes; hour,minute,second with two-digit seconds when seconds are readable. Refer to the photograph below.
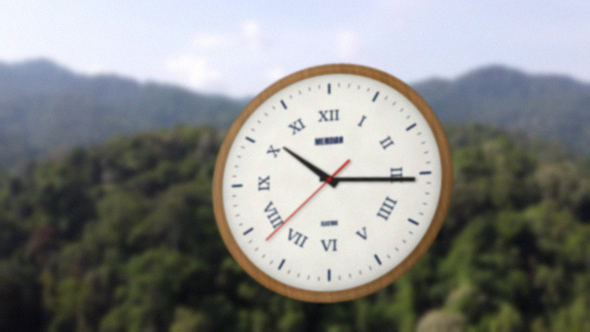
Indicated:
10,15,38
